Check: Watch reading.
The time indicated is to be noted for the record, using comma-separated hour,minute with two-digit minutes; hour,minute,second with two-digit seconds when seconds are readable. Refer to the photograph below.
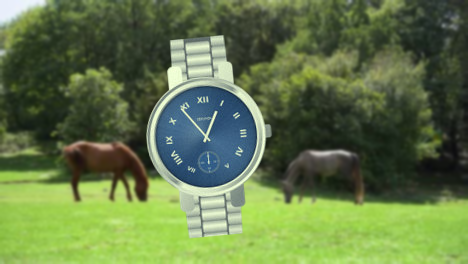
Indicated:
12,54
